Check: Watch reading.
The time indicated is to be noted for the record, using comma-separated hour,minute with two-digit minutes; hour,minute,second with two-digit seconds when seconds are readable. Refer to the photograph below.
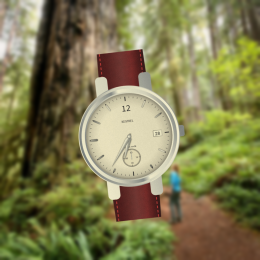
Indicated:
6,36
